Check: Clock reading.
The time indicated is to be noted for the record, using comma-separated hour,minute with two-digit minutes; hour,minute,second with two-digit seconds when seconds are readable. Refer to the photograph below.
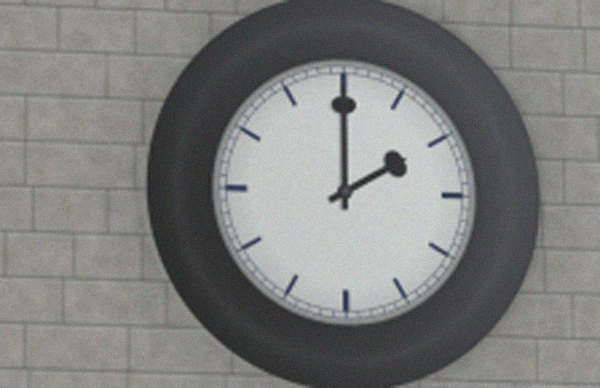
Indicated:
2,00
